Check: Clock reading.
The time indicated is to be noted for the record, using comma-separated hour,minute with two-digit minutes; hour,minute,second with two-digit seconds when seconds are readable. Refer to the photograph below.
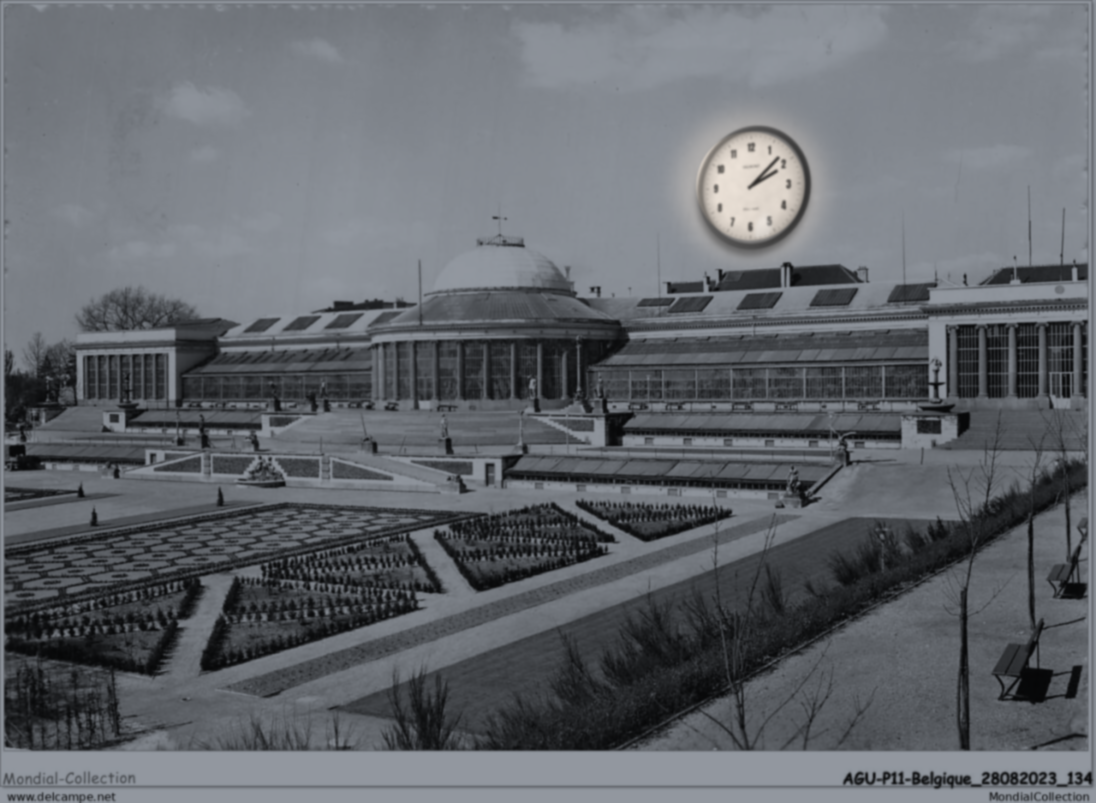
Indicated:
2,08
